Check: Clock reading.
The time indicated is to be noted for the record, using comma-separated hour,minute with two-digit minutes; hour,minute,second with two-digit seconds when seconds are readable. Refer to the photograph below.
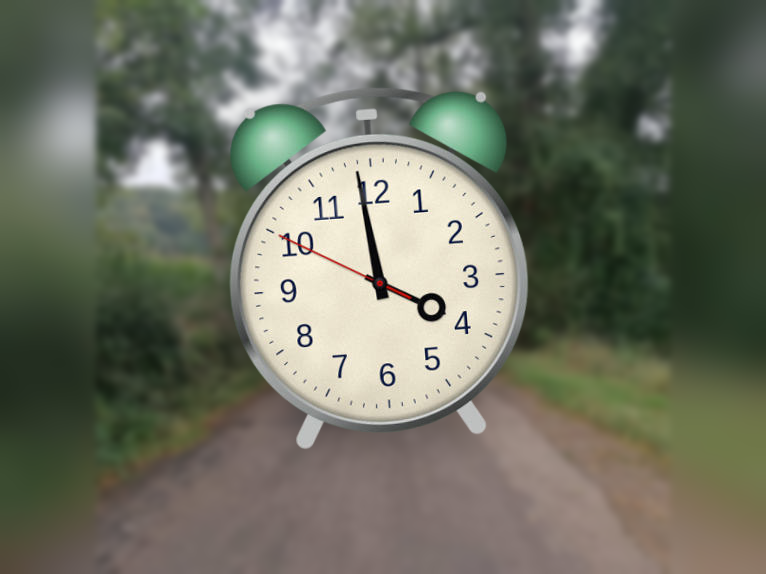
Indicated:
3,58,50
